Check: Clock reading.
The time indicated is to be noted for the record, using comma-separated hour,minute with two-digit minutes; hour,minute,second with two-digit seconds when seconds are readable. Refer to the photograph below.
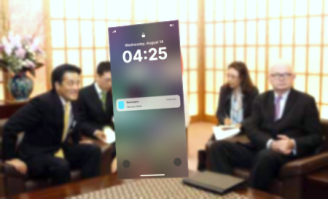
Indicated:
4,25
